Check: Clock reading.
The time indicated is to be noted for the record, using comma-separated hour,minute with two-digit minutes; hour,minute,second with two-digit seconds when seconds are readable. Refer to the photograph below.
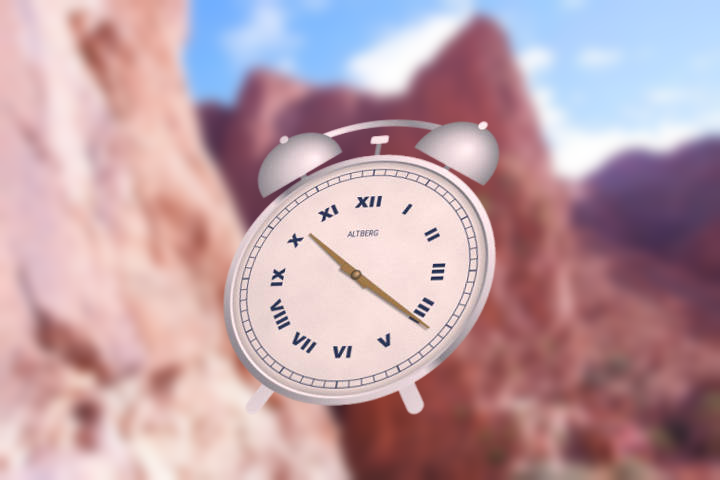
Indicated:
10,21
